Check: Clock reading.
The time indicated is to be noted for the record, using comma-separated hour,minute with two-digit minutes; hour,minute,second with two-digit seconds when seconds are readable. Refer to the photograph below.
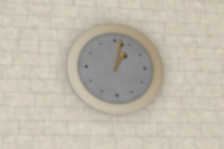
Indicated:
1,02
